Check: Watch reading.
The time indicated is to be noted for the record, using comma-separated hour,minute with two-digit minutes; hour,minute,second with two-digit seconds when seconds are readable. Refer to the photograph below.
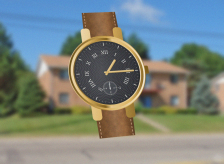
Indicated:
1,15
